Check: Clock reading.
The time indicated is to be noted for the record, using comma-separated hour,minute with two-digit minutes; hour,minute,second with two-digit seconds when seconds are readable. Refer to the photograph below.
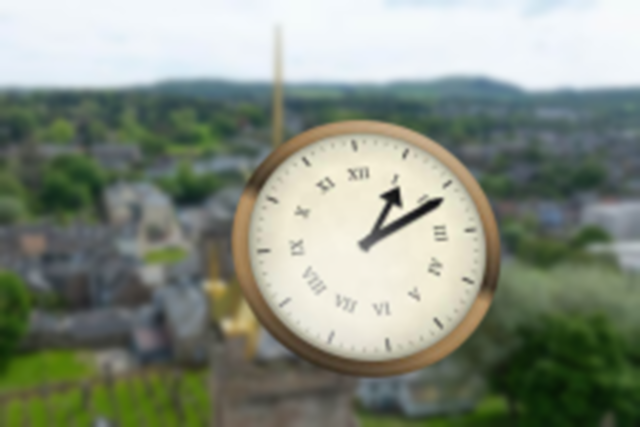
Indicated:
1,11
